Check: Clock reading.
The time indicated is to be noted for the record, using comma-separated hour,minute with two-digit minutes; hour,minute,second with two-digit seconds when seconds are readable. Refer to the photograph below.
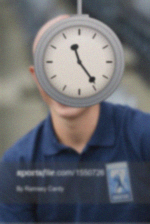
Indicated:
11,24
